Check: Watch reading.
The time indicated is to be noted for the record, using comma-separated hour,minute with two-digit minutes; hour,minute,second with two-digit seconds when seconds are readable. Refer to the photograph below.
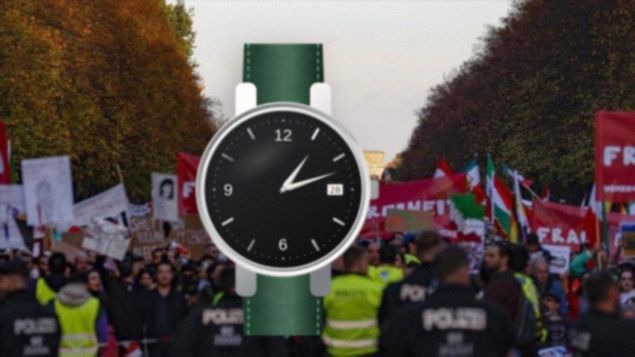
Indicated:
1,12
